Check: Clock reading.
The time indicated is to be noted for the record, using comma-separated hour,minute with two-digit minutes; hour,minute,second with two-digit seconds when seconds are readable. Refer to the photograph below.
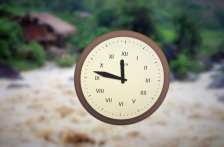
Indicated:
11,47
